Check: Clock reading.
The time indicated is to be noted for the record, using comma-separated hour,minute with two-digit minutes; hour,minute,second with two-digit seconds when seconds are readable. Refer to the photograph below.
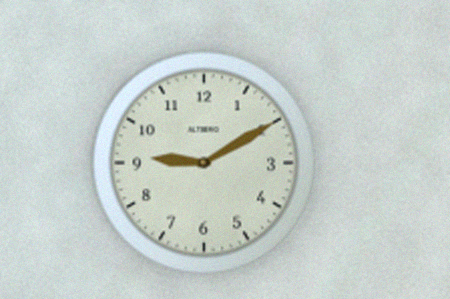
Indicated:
9,10
